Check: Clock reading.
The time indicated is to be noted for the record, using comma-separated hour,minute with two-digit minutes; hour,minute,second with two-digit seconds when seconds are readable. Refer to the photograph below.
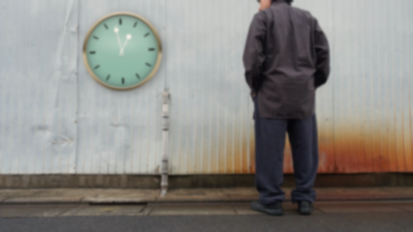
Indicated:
12,58
